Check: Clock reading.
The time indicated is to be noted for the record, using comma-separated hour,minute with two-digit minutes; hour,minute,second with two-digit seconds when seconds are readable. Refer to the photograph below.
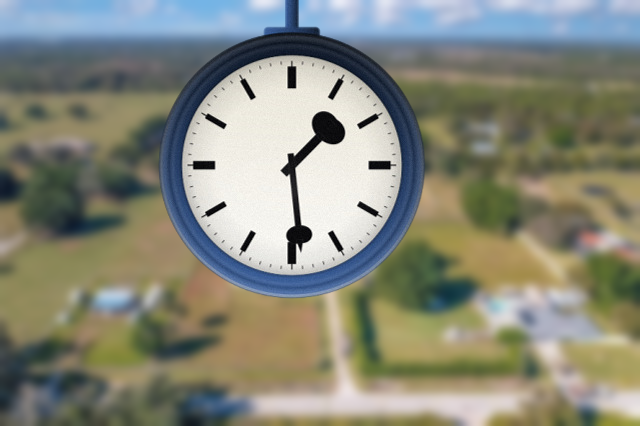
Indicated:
1,29
